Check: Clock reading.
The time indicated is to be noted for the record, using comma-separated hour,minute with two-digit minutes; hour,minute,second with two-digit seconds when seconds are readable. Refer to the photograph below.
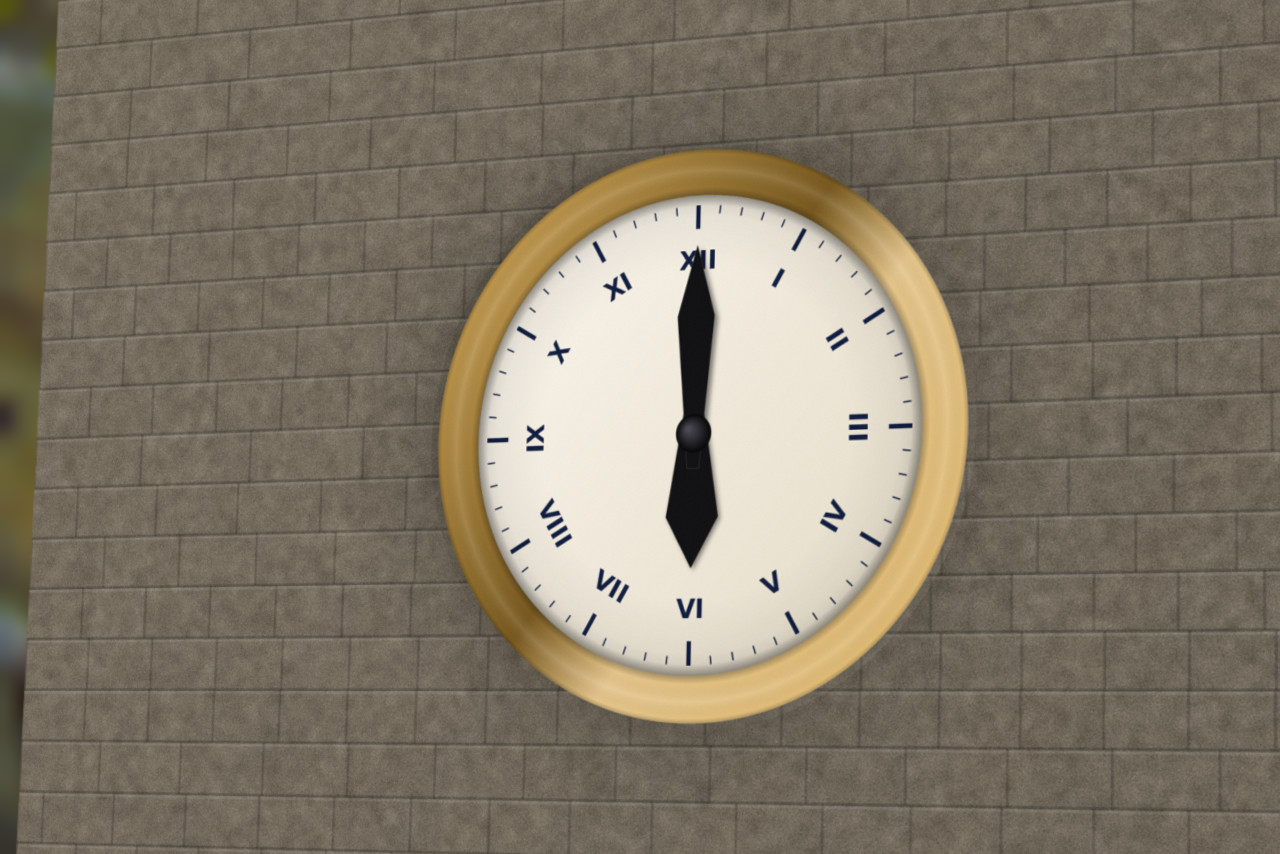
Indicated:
6,00
